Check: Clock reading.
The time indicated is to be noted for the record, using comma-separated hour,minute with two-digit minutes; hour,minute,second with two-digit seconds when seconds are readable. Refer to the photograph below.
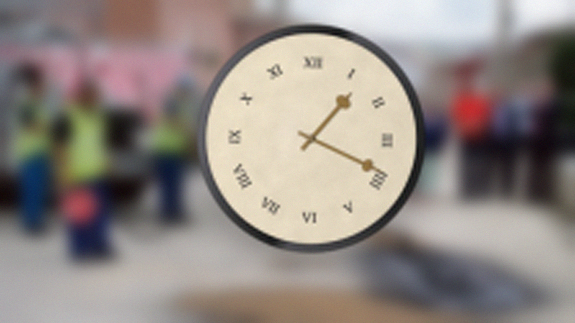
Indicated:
1,19
